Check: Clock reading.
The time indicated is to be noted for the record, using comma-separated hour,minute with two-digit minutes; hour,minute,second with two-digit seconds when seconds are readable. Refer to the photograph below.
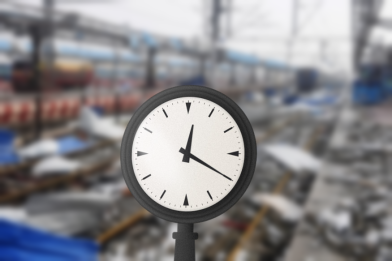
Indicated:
12,20
